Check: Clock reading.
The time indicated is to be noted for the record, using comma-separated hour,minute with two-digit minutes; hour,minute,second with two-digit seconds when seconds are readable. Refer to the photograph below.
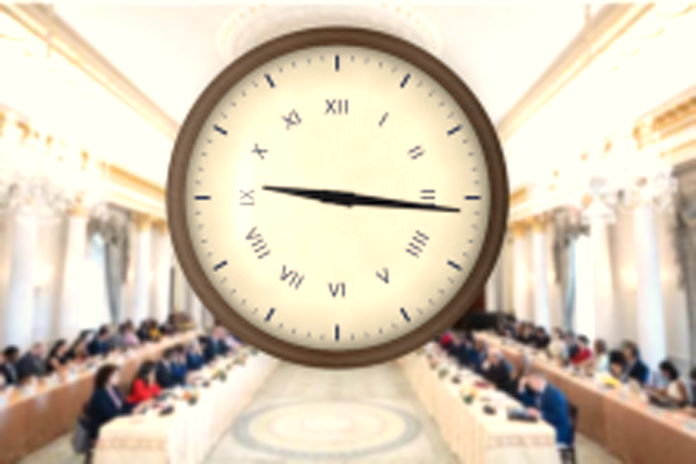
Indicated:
9,16
